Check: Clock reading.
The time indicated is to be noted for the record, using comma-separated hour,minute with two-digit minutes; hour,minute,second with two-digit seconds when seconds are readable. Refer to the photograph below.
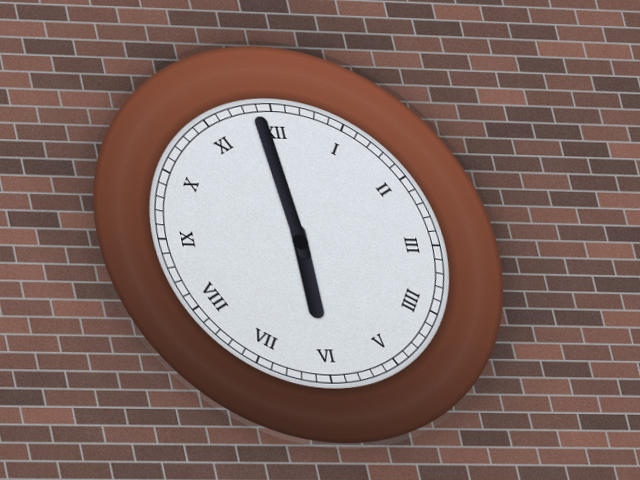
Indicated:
5,59
